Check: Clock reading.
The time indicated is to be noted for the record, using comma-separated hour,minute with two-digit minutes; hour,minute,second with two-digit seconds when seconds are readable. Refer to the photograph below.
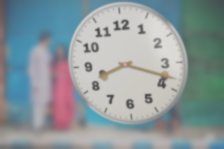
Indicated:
8,18
